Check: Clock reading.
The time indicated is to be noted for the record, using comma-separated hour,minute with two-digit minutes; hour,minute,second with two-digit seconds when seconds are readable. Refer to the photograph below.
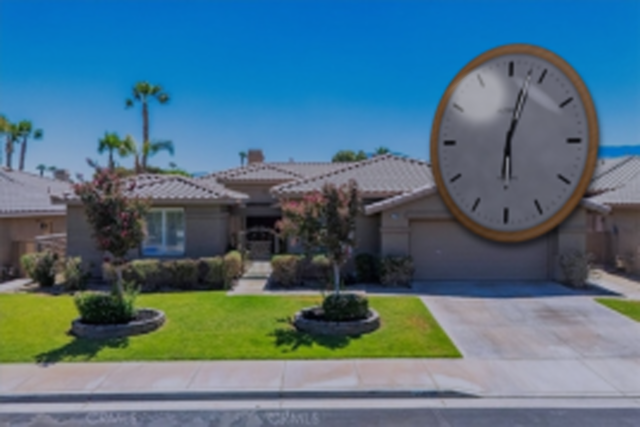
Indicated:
6,03
